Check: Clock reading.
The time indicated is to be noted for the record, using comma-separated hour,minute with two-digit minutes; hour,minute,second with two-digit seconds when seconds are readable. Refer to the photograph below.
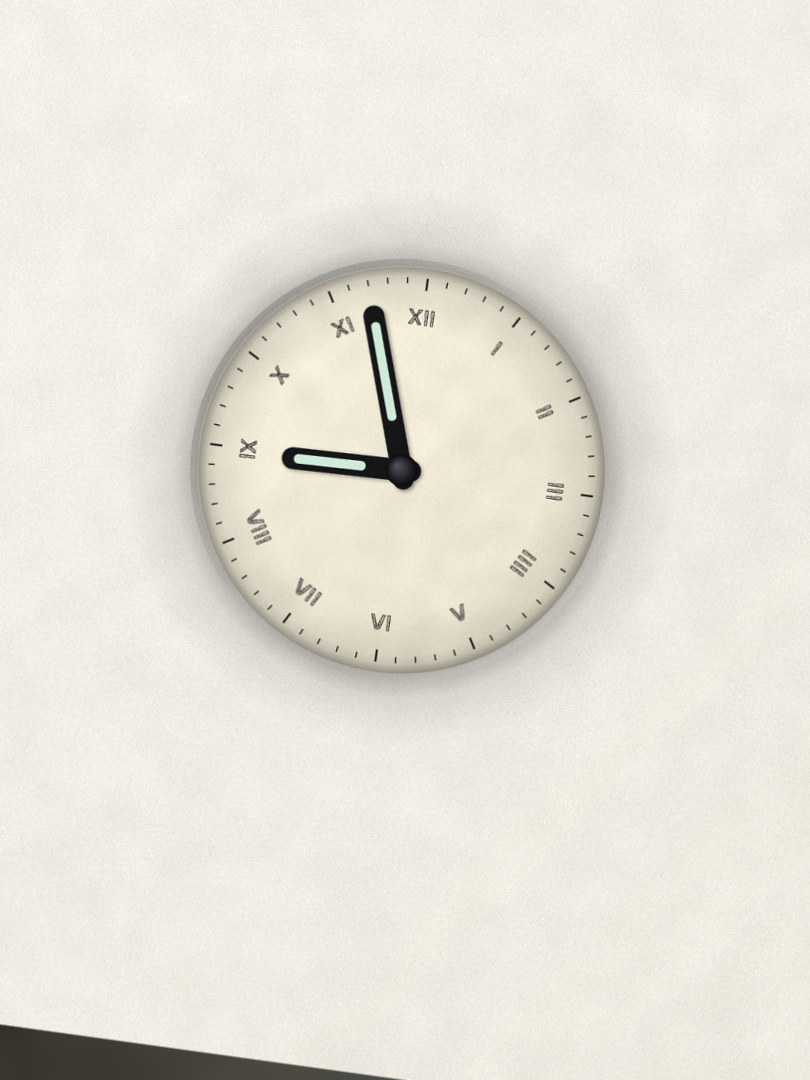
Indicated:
8,57
